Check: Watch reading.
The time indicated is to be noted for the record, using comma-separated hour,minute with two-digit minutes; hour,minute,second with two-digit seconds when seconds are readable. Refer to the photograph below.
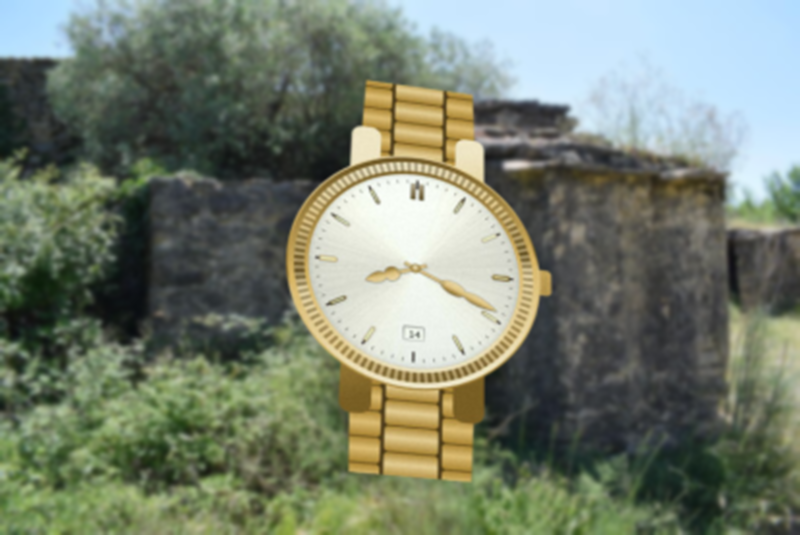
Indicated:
8,19
